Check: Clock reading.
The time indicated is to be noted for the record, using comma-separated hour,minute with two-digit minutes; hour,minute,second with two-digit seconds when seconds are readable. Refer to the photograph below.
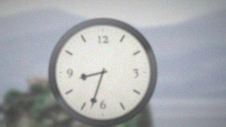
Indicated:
8,33
